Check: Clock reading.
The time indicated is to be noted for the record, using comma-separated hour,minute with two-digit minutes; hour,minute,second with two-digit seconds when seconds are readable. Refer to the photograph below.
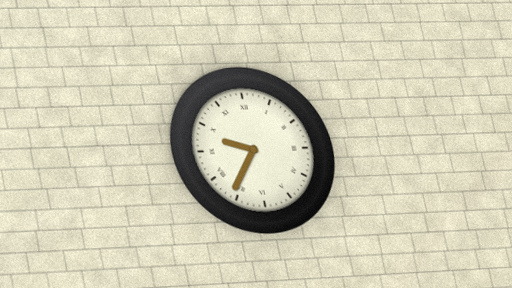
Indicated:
9,36
